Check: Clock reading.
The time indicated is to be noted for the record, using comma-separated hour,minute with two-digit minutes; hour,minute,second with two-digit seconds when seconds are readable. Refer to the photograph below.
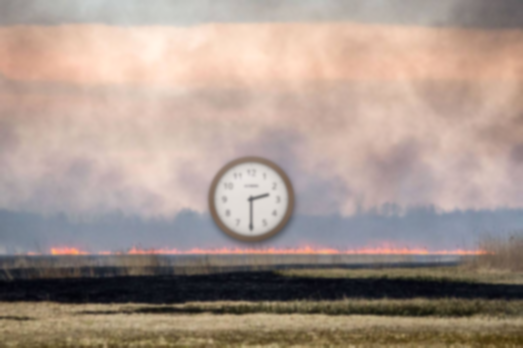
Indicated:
2,30
